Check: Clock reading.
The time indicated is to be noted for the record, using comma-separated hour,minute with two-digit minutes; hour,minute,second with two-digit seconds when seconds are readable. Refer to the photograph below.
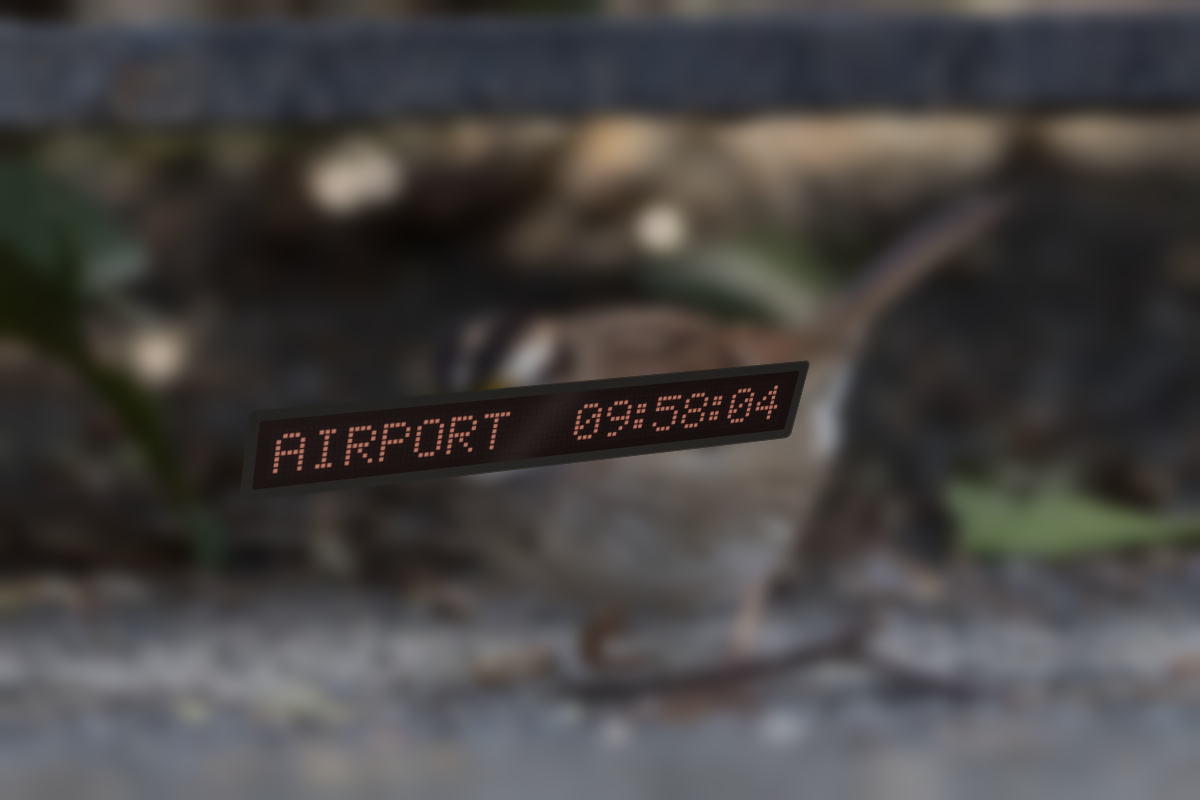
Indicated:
9,58,04
